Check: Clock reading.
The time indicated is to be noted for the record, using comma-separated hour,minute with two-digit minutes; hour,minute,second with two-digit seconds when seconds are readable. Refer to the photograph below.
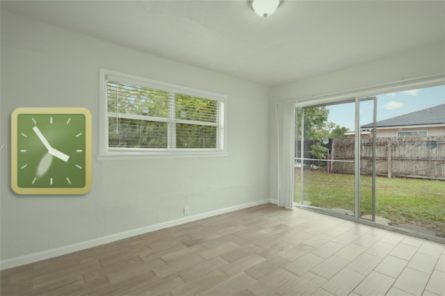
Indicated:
3,54
